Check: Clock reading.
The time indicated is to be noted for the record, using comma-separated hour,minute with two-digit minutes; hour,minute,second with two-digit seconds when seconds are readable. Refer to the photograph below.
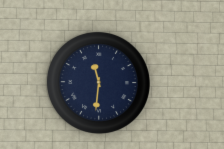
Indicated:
11,31
